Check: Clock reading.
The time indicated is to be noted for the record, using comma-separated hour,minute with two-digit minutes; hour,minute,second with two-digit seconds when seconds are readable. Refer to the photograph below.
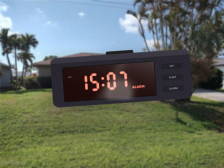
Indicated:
15,07
